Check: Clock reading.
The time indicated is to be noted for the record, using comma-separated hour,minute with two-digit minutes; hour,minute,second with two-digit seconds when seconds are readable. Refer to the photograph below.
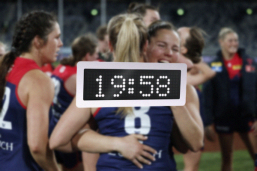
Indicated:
19,58
